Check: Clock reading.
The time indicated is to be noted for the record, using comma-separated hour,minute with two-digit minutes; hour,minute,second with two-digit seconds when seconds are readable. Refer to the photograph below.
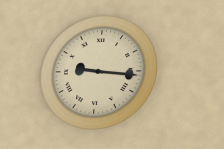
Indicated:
9,16
